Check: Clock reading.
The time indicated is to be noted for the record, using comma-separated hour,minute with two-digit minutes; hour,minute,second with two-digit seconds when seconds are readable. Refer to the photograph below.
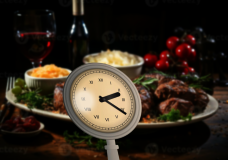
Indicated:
2,21
